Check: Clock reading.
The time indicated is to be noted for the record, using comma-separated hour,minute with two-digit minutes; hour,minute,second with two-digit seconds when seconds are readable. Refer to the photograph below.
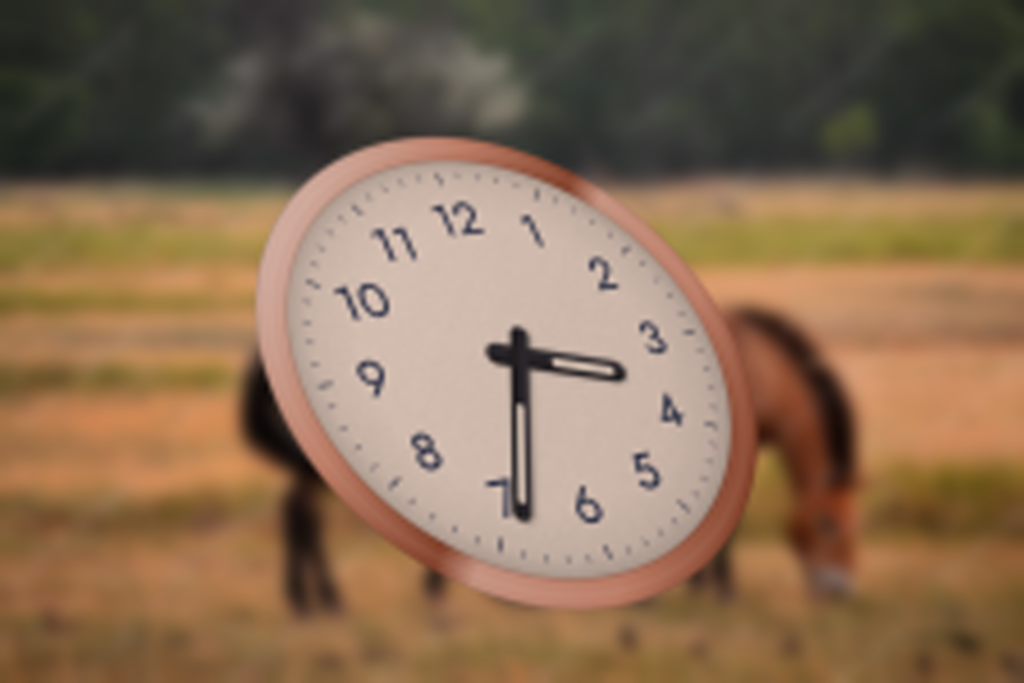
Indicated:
3,34
